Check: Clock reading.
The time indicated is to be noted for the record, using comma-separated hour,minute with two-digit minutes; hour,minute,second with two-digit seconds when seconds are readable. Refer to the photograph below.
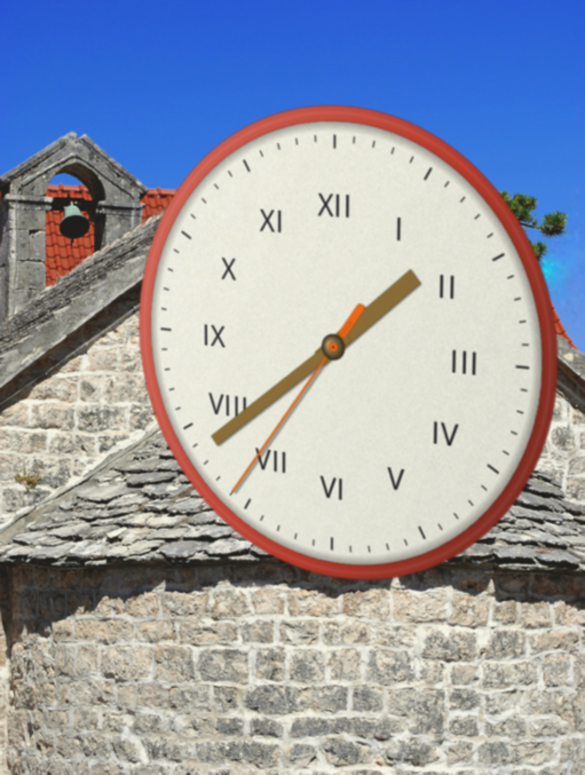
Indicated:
1,38,36
